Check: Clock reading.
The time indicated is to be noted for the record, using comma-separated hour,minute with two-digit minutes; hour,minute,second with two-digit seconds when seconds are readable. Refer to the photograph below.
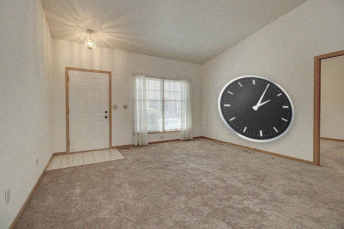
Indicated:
2,05
